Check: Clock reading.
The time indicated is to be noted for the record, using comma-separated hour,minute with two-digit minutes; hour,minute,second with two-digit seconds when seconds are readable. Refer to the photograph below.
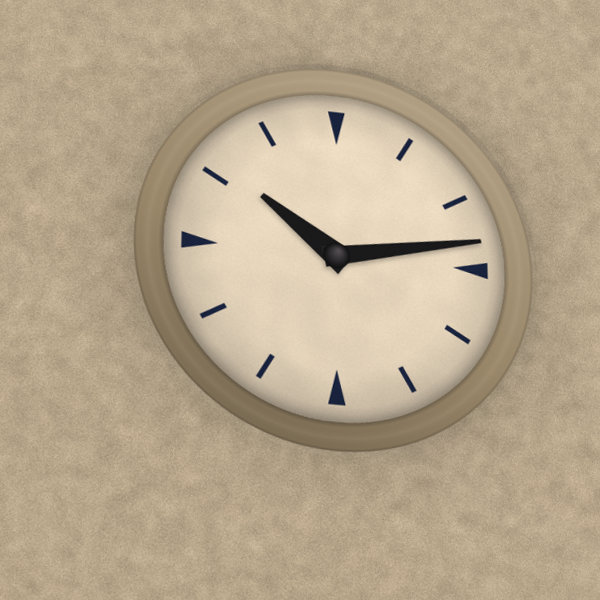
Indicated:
10,13
